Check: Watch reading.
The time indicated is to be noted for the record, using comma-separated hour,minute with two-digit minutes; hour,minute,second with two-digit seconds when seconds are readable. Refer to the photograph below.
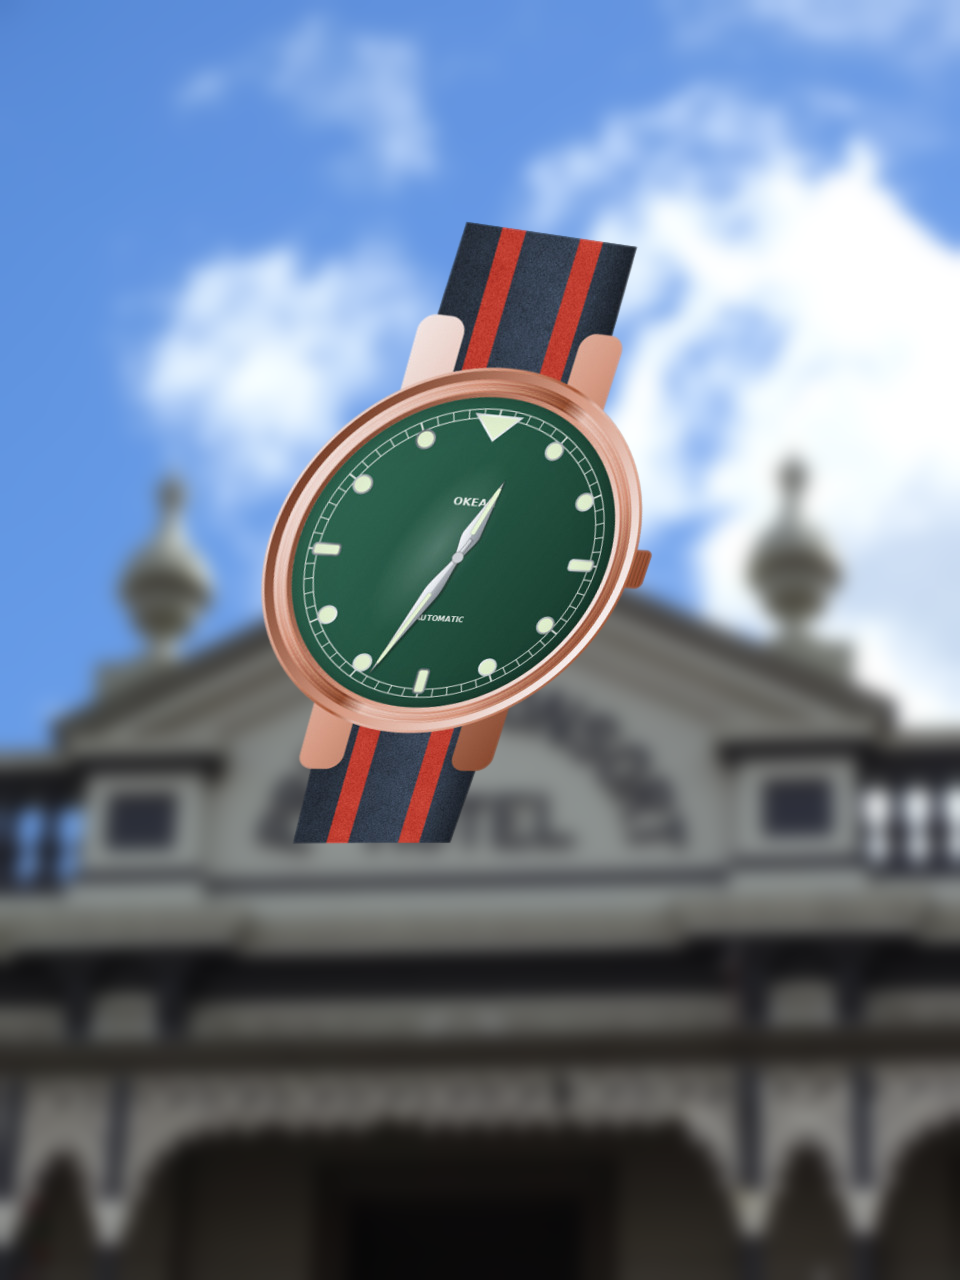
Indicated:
12,34
